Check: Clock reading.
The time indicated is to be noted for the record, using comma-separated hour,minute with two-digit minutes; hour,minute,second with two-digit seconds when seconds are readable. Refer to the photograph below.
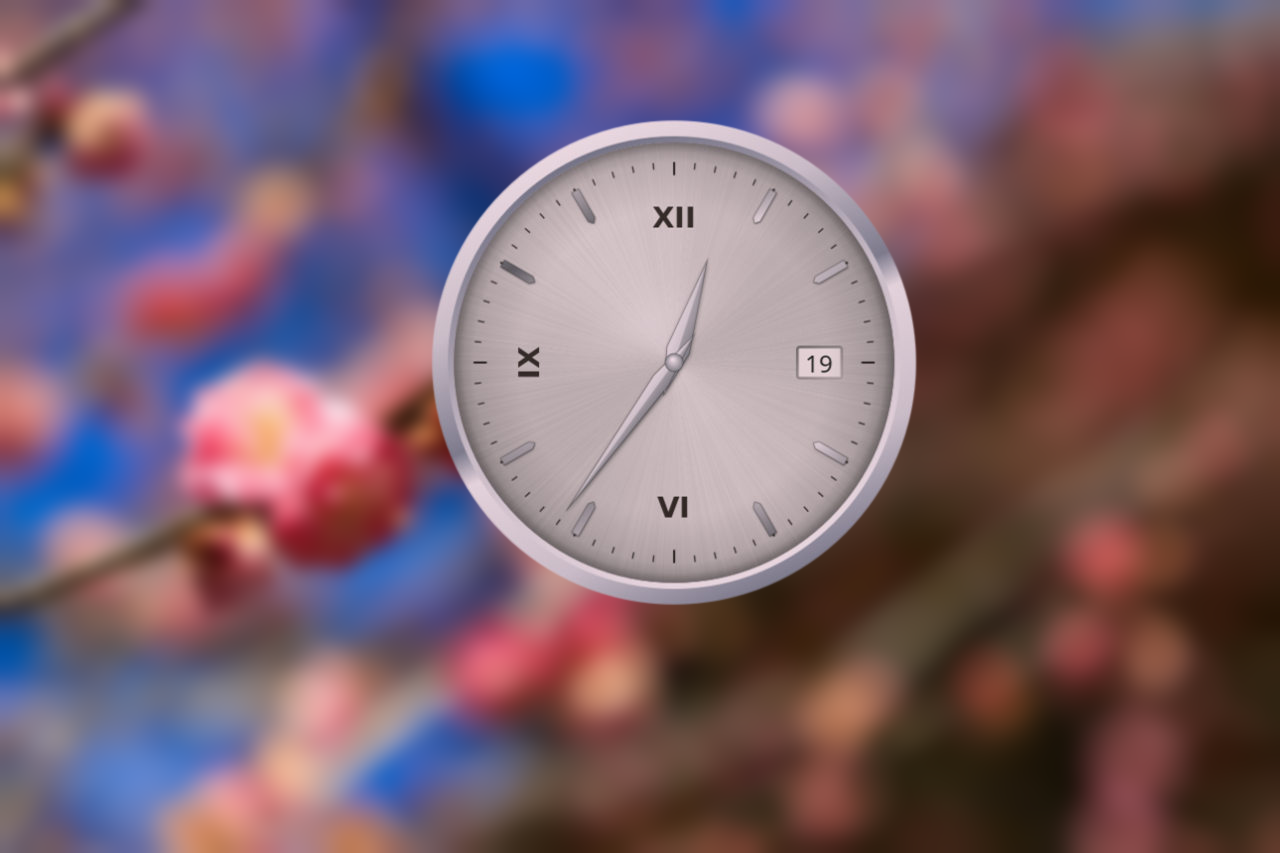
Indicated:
12,36
